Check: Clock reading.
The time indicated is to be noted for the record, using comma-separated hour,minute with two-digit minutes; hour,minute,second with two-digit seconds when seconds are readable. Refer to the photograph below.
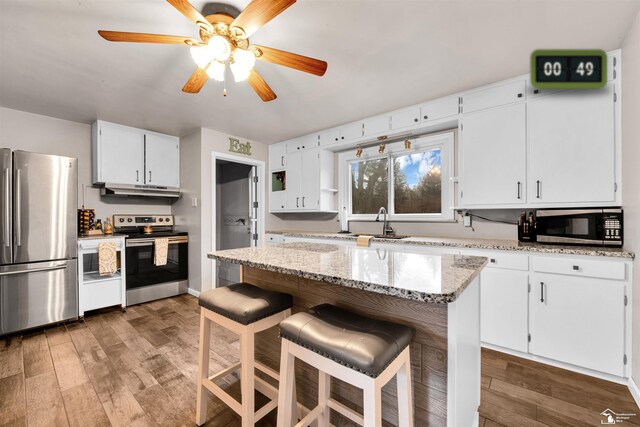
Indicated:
0,49
